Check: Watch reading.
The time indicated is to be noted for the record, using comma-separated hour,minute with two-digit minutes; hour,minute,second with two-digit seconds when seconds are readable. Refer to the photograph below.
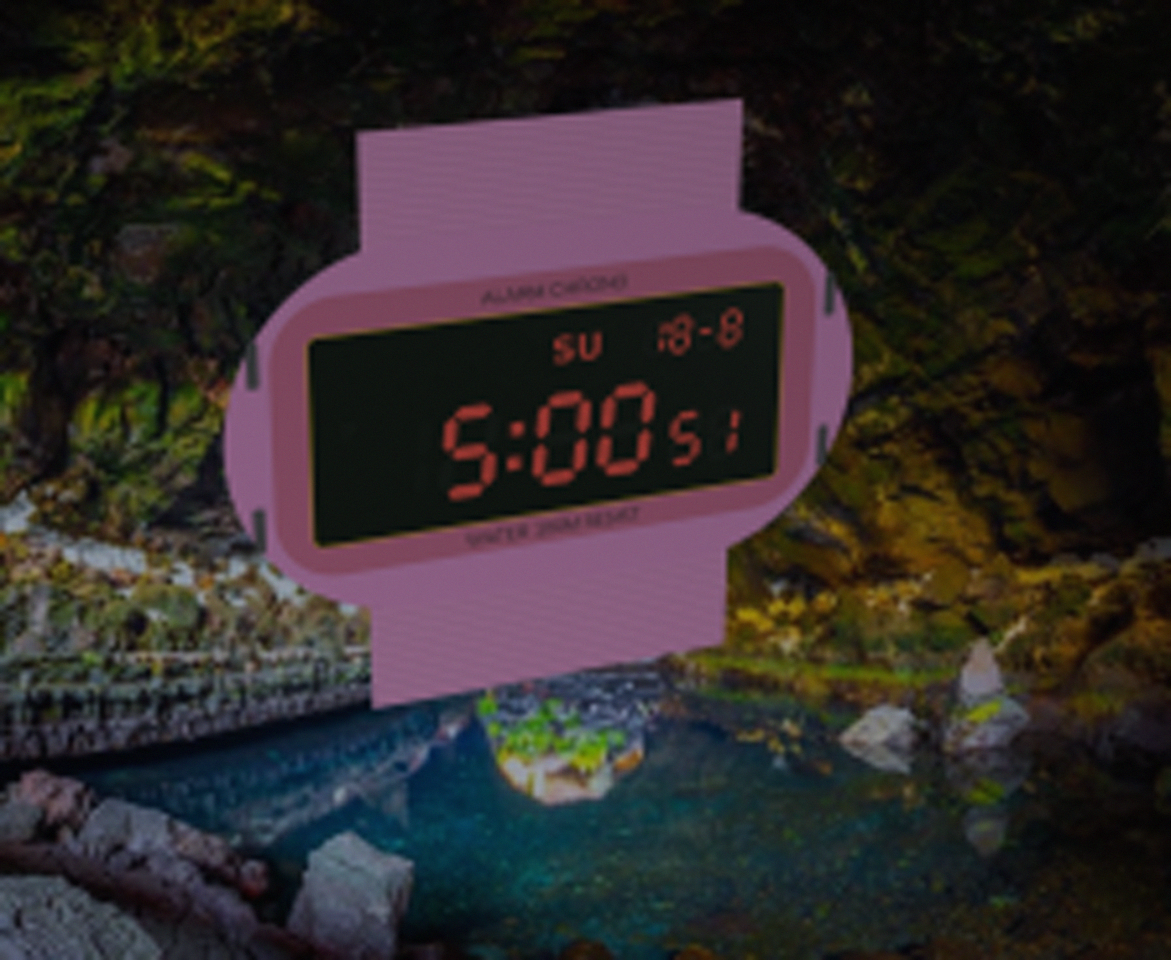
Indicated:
5,00,51
